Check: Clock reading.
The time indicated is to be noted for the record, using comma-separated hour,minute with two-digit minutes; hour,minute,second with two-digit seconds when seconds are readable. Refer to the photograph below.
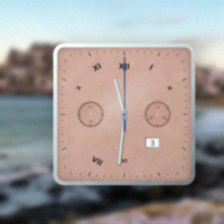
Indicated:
11,31
